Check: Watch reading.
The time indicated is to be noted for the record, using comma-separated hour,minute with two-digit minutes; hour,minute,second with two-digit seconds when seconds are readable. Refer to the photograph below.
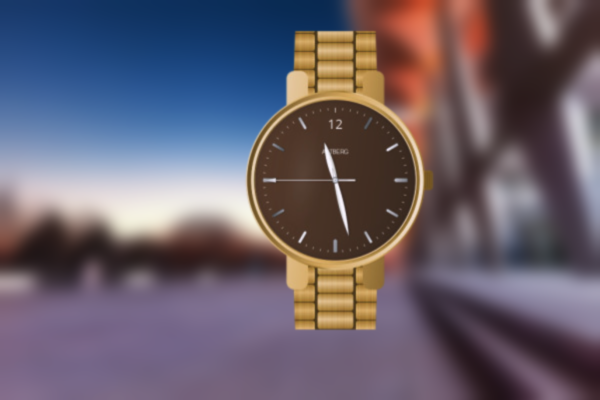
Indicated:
11,27,45
